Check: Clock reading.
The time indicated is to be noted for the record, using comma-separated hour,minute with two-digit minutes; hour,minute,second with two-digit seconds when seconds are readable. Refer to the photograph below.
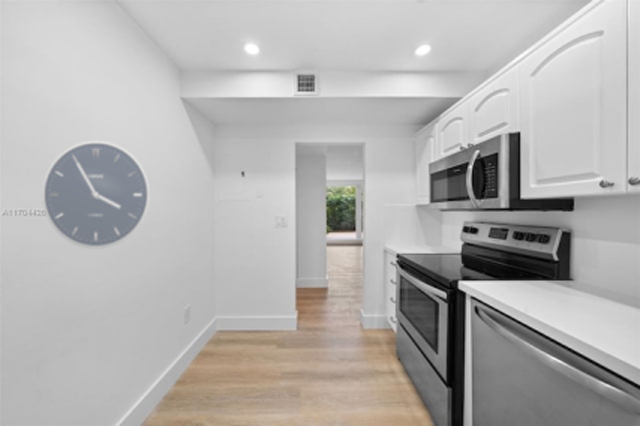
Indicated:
3,55
